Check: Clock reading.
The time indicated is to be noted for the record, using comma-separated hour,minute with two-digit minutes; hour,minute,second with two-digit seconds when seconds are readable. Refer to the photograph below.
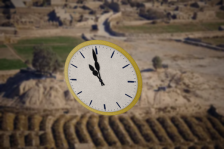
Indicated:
10,59
